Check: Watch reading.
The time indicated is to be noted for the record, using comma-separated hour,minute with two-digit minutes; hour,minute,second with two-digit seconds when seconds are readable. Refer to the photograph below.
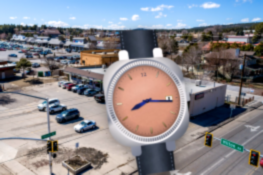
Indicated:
8,16
